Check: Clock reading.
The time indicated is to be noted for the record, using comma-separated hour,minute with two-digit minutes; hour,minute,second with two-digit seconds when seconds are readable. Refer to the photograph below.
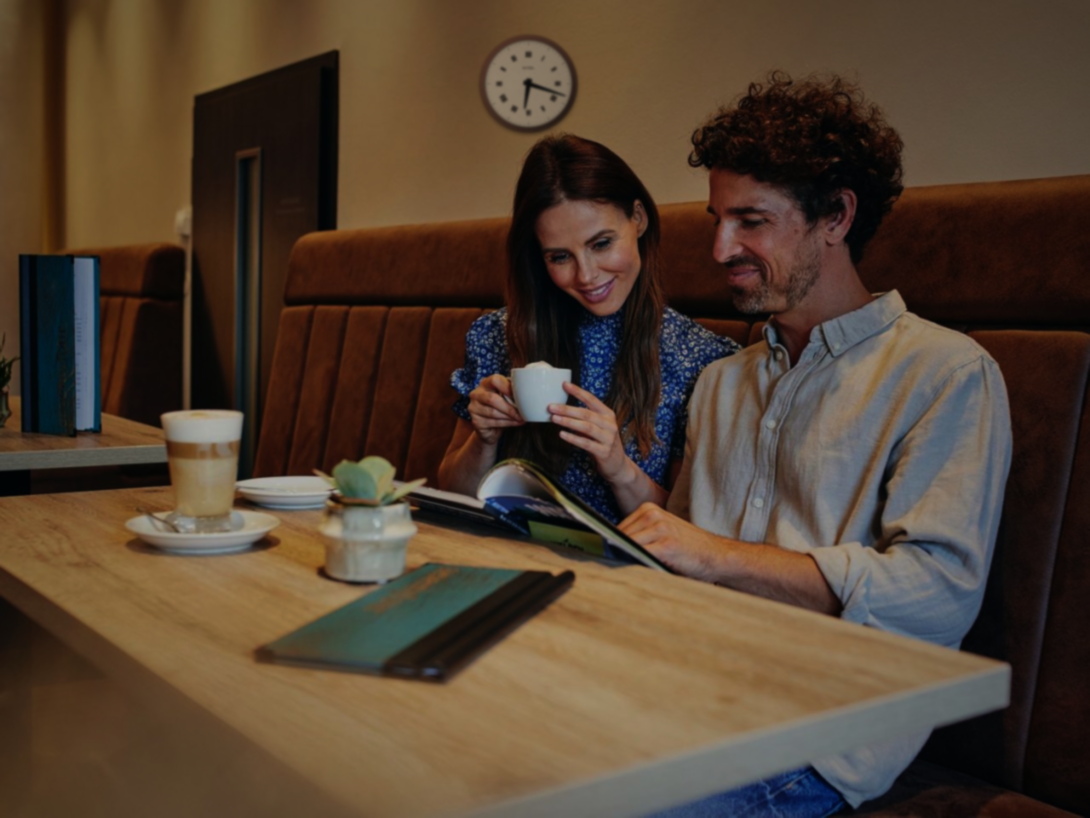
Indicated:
6,18
